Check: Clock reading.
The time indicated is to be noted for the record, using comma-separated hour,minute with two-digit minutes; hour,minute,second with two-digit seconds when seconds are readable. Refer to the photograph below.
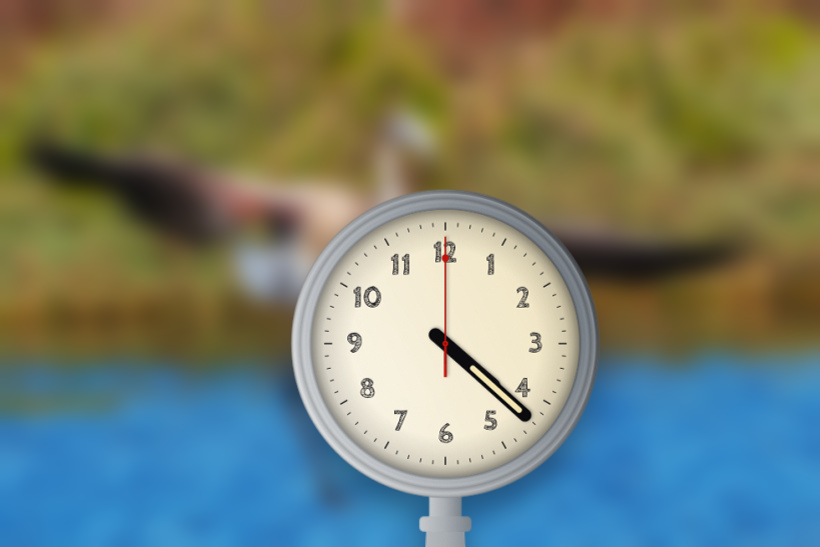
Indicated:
4,22,00
